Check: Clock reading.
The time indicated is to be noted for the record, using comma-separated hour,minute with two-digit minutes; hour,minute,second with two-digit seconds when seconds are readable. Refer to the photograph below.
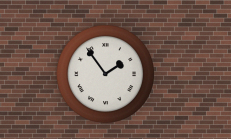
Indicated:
1,54
